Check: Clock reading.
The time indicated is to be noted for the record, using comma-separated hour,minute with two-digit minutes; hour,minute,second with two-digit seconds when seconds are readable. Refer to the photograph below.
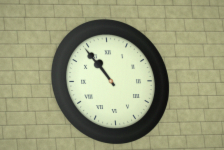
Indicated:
10,54
